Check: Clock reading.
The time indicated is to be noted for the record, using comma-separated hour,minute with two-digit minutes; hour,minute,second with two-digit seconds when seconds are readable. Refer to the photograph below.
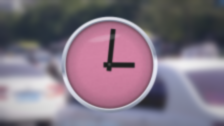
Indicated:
3,01
